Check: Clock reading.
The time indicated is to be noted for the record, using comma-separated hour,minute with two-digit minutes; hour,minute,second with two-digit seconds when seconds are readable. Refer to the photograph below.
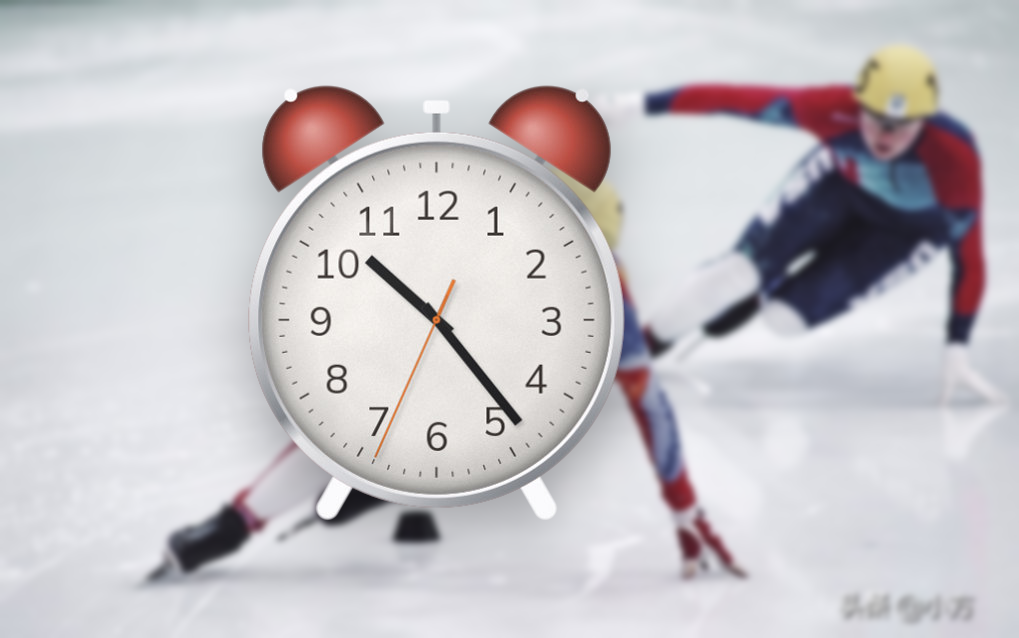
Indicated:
10,23,34
